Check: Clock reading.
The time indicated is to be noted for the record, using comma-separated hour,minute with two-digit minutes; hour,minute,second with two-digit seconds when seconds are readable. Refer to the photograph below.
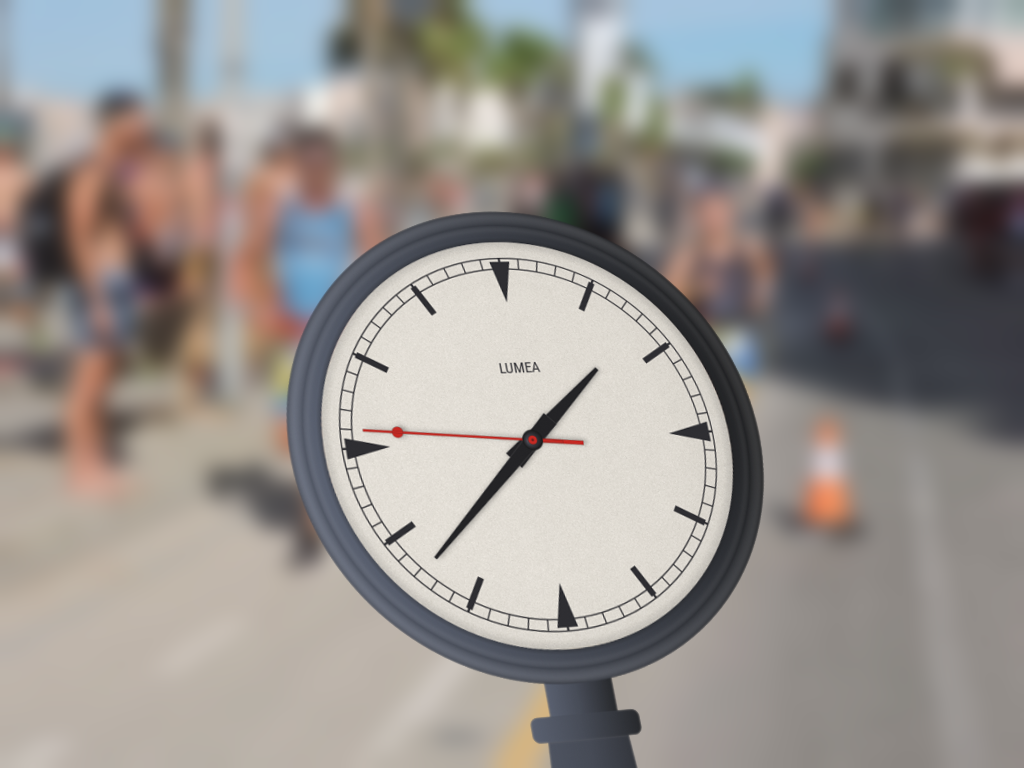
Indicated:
1,37,46
